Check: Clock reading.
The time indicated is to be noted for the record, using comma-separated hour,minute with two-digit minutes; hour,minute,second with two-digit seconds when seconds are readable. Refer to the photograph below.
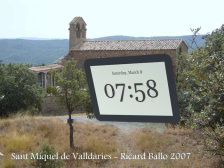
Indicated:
7,58
